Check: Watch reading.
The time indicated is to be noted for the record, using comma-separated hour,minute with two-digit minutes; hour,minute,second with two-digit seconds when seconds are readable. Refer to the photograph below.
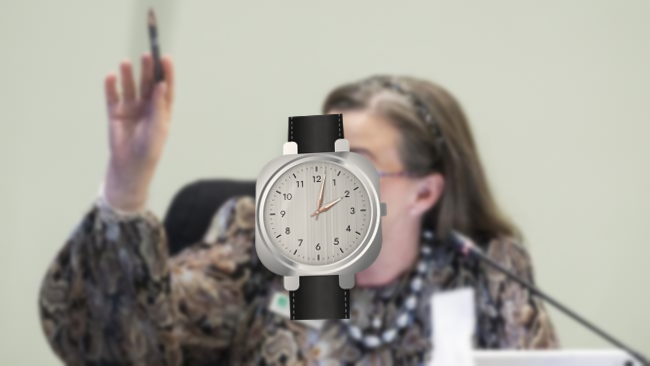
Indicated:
2,02
